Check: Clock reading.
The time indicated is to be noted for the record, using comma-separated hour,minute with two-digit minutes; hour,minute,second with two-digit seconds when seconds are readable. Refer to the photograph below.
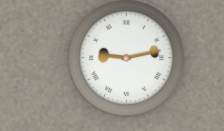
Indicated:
9,13
